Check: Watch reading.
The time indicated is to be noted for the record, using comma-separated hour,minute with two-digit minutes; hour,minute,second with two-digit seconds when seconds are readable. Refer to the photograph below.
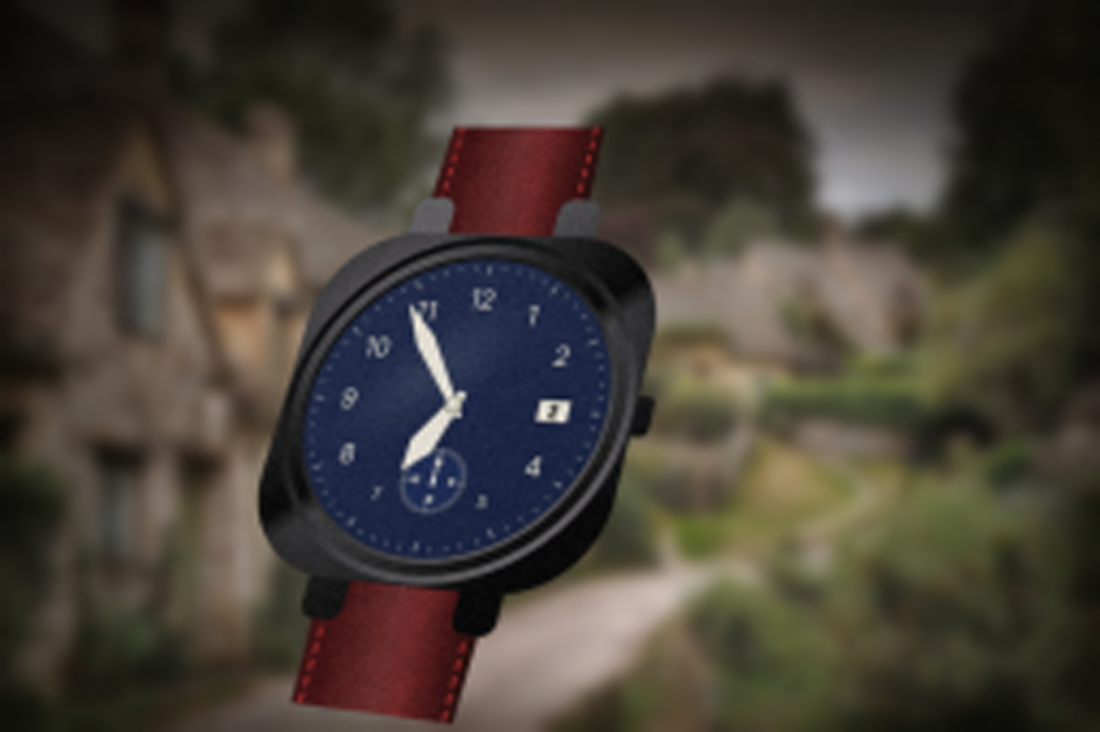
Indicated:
6,54
